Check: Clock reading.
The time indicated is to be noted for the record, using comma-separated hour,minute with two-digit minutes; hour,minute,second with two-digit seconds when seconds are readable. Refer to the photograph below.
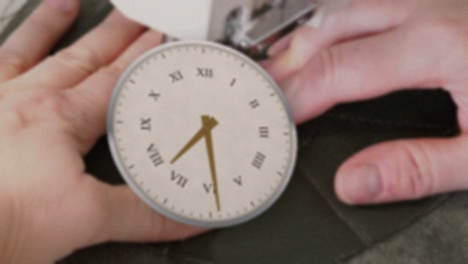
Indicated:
7,29
